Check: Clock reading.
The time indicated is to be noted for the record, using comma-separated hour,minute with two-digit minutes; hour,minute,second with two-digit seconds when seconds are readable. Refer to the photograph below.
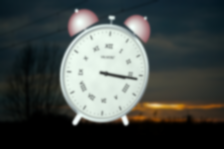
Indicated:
3,16
